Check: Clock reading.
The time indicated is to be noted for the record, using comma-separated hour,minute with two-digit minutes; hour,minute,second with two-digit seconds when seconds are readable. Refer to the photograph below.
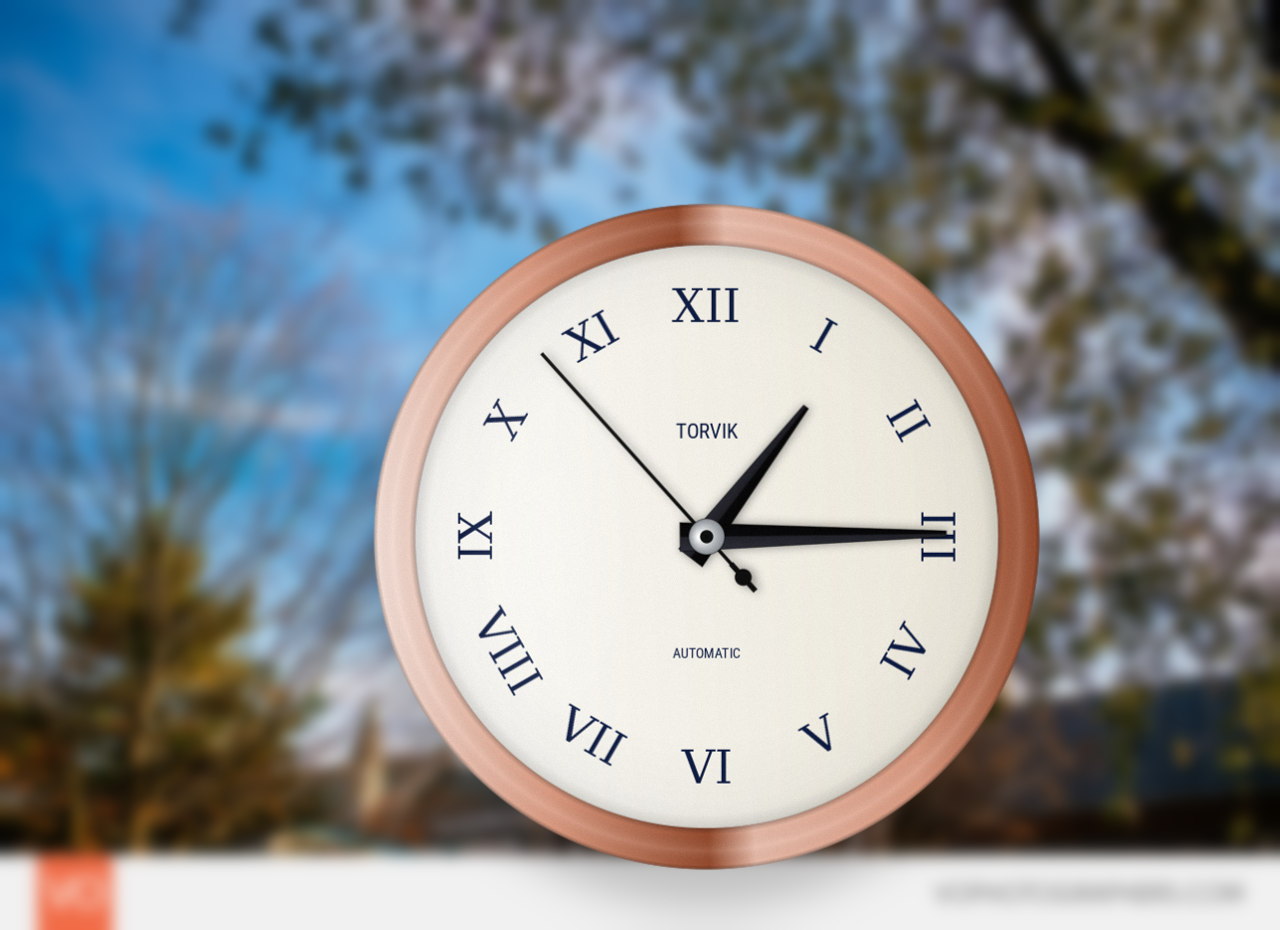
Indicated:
1,14,53
